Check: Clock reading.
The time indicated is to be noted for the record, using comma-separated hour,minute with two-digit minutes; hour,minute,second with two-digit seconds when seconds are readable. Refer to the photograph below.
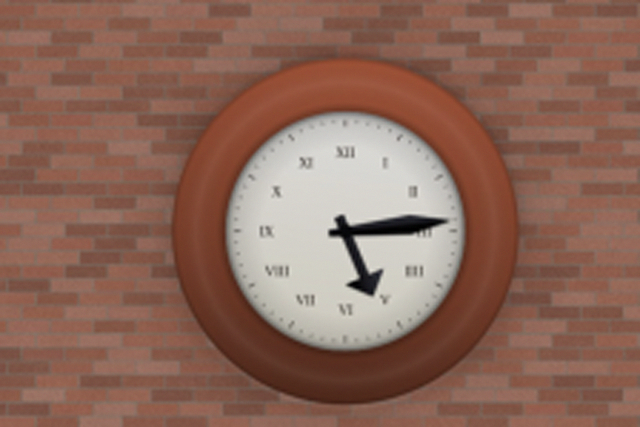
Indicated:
5,14
